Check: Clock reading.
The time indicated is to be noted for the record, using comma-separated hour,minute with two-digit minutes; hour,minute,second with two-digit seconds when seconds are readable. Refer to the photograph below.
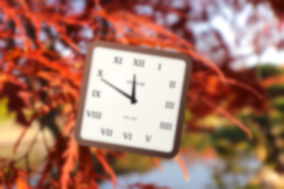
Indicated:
11,49
